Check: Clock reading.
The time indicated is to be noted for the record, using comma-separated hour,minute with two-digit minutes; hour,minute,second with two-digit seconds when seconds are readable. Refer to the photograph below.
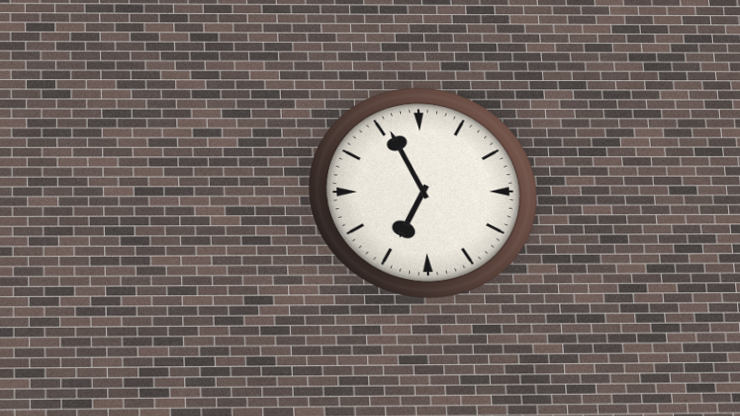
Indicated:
6,56
